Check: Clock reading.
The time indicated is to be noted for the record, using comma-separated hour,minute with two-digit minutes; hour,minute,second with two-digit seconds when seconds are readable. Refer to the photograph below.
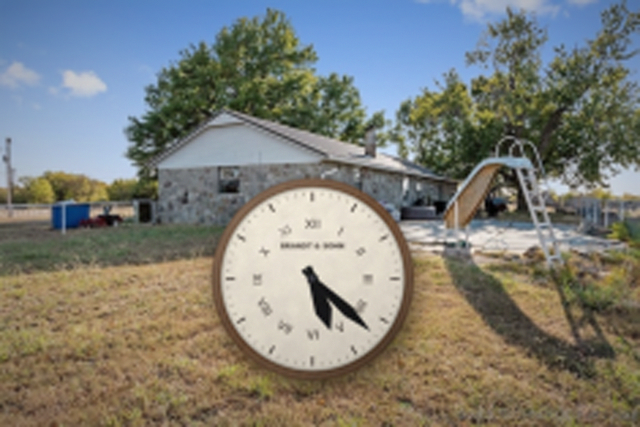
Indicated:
5,22
